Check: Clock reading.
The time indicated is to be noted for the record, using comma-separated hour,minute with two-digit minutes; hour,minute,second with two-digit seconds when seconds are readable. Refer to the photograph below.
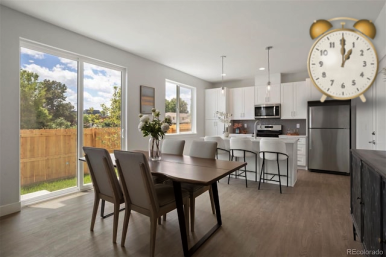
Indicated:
1,00
